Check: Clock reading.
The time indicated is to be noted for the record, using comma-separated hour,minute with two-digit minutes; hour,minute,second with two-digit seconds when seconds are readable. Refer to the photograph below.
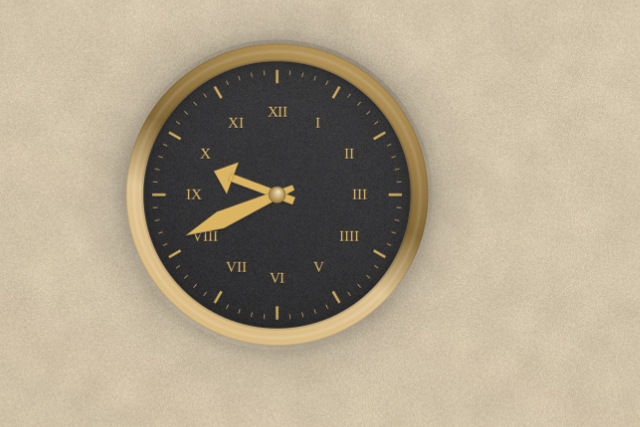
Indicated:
9,41
